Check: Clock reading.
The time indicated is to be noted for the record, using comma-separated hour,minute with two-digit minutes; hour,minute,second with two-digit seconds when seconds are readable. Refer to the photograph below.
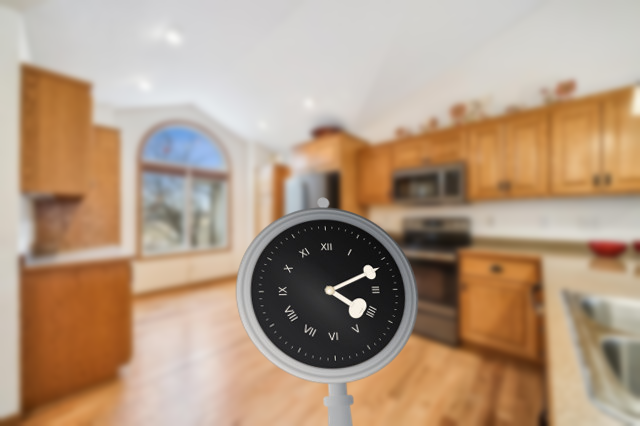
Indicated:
4,11
